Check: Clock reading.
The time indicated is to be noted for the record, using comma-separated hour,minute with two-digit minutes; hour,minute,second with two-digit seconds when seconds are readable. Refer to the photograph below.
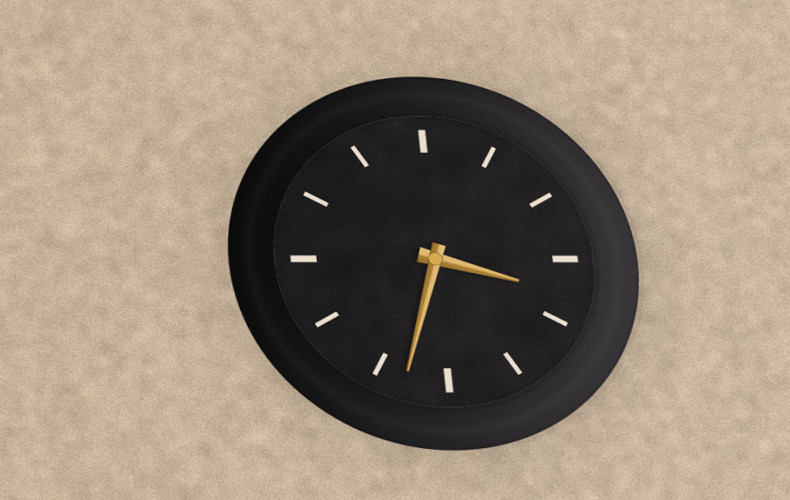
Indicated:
3,33
